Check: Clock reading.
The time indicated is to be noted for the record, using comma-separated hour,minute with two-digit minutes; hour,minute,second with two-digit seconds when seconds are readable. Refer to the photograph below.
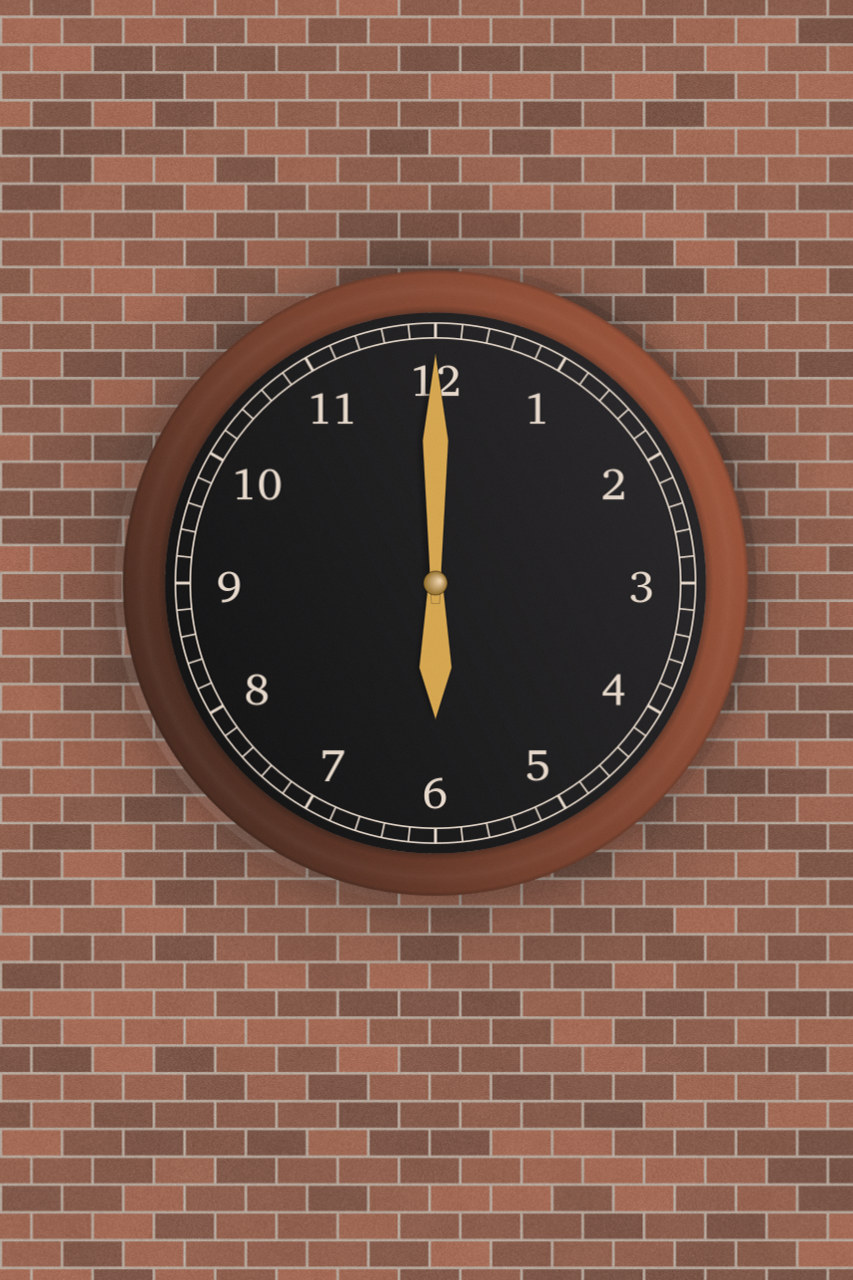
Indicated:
6,00
